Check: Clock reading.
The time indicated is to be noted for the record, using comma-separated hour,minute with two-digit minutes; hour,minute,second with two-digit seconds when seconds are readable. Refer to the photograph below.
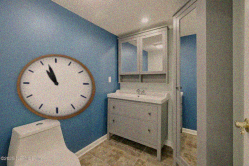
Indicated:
10,57
